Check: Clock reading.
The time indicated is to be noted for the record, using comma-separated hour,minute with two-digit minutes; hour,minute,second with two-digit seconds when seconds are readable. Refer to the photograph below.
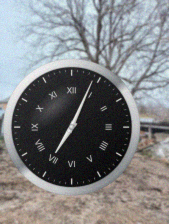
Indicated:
7,04
